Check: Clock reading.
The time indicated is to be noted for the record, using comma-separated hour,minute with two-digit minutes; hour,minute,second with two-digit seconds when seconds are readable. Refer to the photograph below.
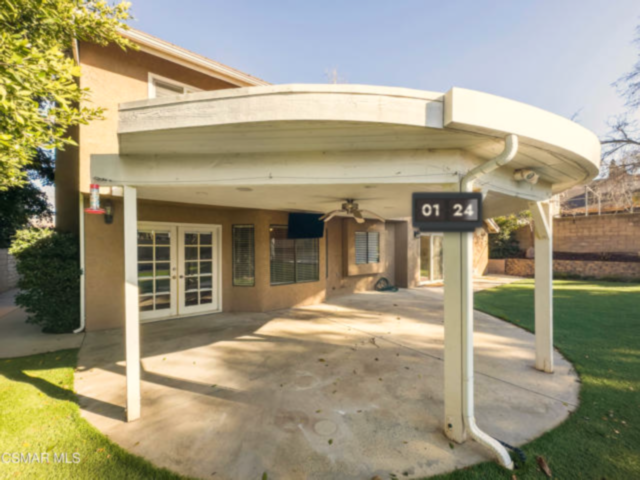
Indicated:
1,24
